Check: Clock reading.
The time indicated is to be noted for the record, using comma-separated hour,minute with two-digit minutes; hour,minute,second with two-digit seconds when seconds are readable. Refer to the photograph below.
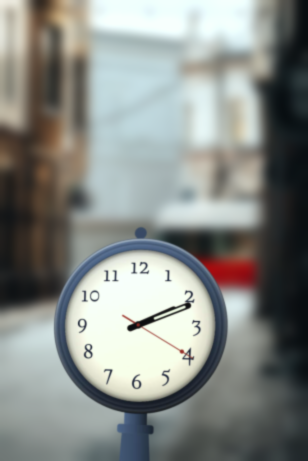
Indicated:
2,11,20
